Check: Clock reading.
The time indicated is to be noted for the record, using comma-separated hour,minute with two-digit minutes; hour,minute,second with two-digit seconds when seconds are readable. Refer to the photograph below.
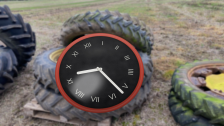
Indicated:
9,27
